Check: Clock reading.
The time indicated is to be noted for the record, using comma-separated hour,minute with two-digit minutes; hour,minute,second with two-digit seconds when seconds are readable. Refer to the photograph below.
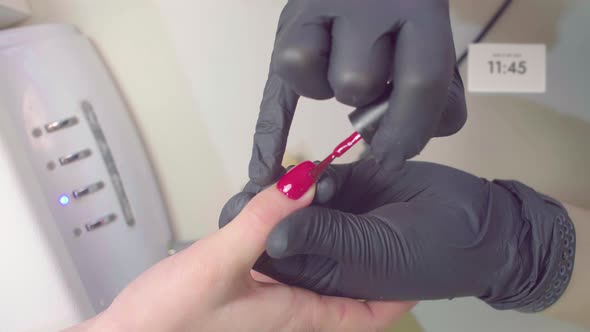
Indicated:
11,45
